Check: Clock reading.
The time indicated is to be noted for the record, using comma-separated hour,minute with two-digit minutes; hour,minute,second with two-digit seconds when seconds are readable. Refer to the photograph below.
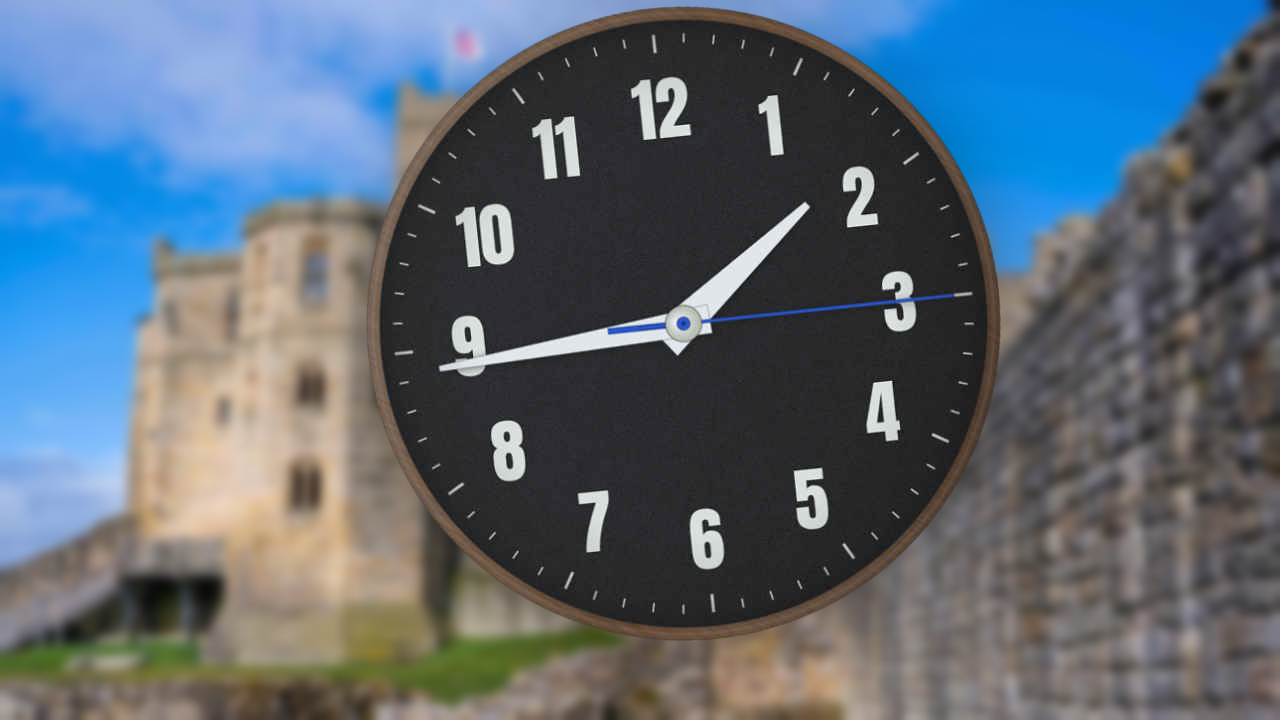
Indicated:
1,44,15
